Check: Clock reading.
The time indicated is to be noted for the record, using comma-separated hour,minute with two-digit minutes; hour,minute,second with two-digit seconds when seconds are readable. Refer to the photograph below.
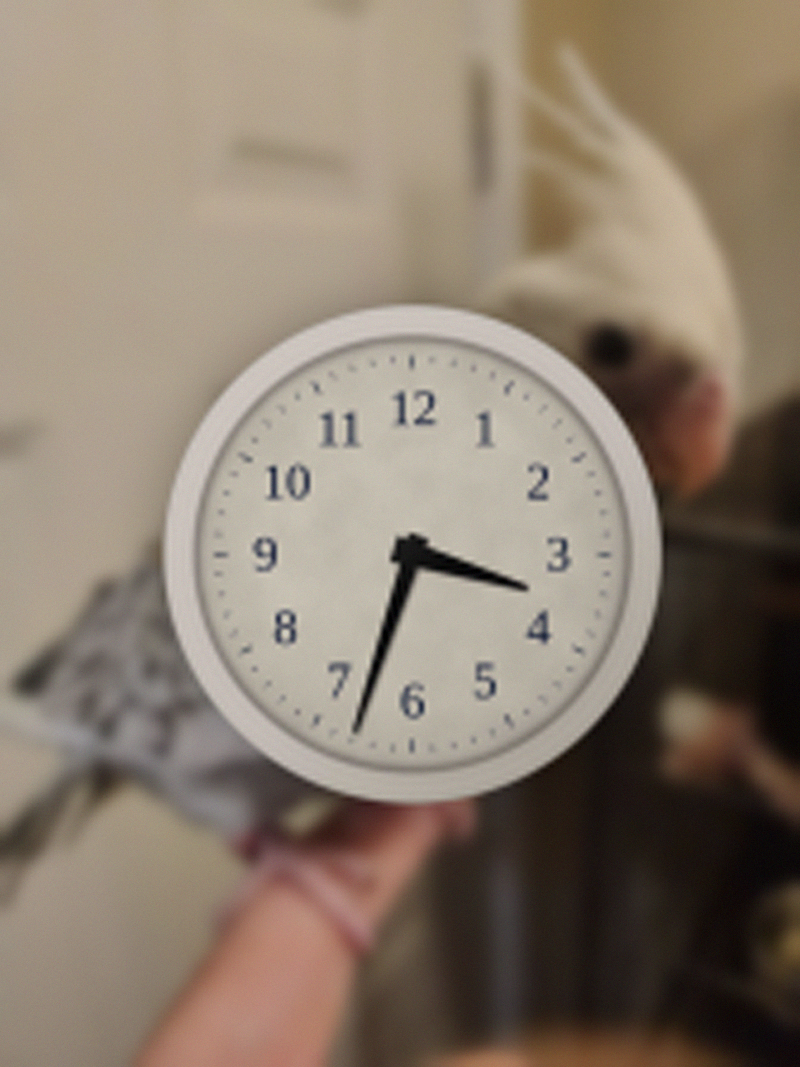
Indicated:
3,33
